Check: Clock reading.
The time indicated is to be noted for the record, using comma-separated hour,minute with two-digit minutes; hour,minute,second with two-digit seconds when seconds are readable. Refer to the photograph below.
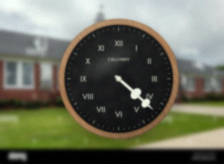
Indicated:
4,22
